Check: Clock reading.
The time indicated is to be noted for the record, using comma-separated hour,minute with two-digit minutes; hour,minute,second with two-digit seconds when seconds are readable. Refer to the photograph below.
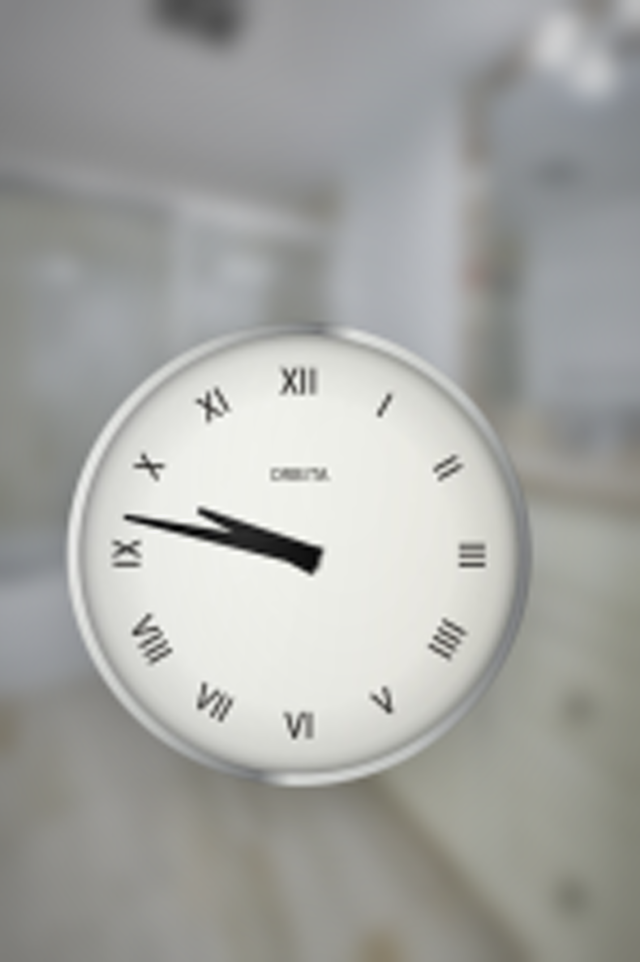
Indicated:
9,47
